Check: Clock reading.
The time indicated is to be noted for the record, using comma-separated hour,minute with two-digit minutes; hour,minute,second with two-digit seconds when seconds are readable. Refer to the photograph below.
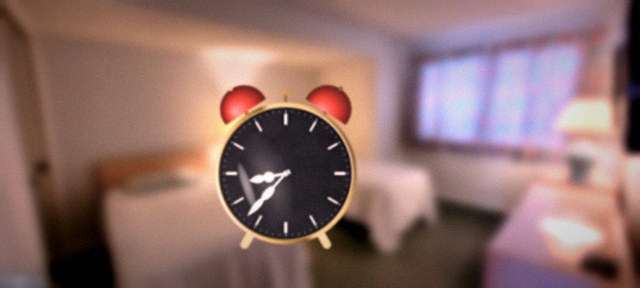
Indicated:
8,37
